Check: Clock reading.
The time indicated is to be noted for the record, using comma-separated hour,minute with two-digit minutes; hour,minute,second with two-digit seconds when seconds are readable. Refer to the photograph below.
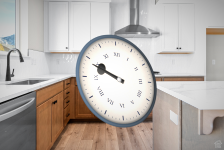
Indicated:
9,49
